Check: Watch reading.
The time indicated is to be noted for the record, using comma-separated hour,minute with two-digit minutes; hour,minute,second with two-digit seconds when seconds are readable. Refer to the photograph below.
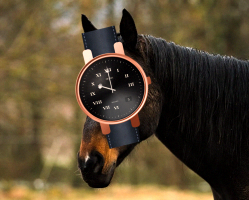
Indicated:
10,00
